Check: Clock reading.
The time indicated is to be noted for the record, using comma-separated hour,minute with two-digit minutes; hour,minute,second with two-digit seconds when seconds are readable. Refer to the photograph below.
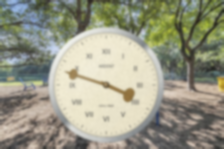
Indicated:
3,48
